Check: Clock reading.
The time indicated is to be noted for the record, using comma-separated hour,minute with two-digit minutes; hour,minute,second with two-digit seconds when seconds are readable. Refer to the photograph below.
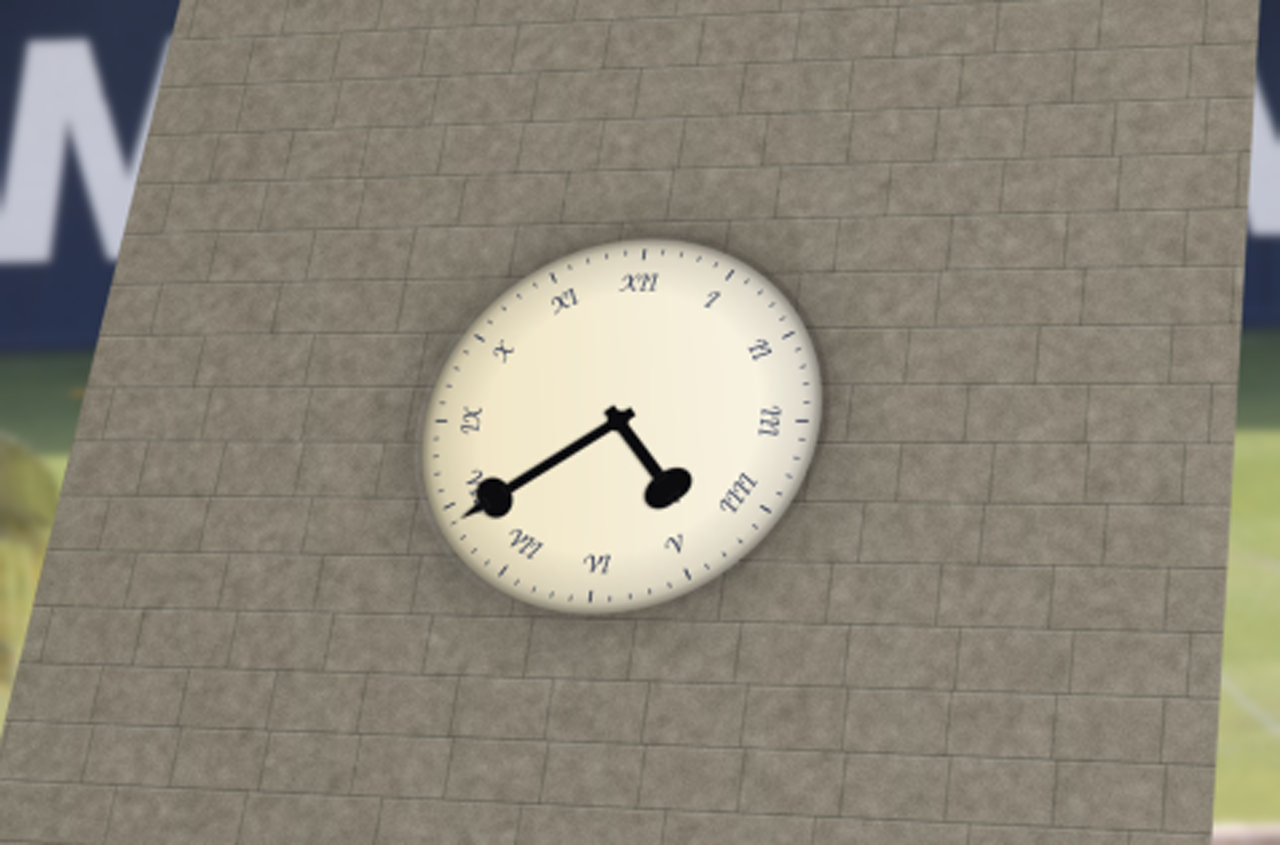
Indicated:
4,39
